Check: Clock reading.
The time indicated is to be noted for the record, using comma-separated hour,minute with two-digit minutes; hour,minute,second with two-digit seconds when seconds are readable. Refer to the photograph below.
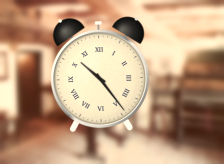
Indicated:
10,24
